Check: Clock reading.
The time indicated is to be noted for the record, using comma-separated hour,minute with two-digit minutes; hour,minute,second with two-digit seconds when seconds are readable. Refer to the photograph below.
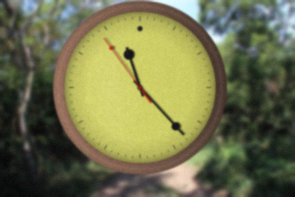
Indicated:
11,22,54
